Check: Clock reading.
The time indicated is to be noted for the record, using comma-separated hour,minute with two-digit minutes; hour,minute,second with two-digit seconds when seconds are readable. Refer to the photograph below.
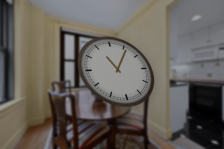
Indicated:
11,06
